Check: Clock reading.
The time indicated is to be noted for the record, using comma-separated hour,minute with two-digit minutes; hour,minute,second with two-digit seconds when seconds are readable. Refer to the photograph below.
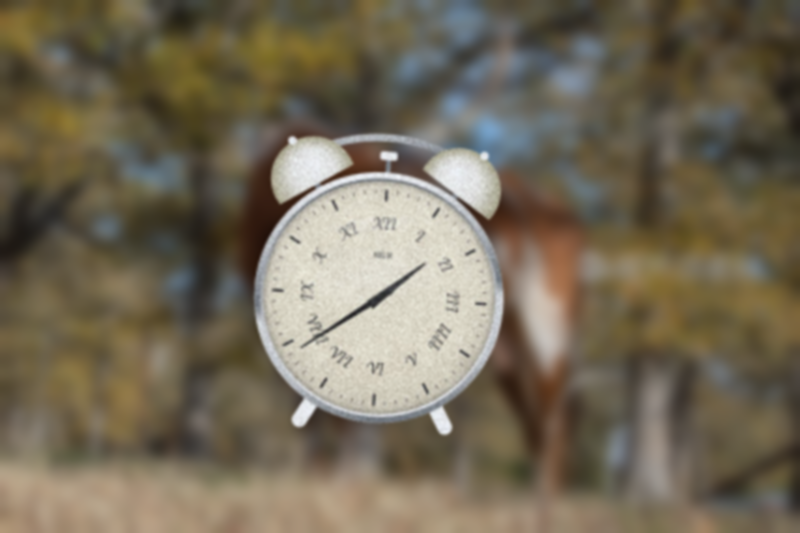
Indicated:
1,39
